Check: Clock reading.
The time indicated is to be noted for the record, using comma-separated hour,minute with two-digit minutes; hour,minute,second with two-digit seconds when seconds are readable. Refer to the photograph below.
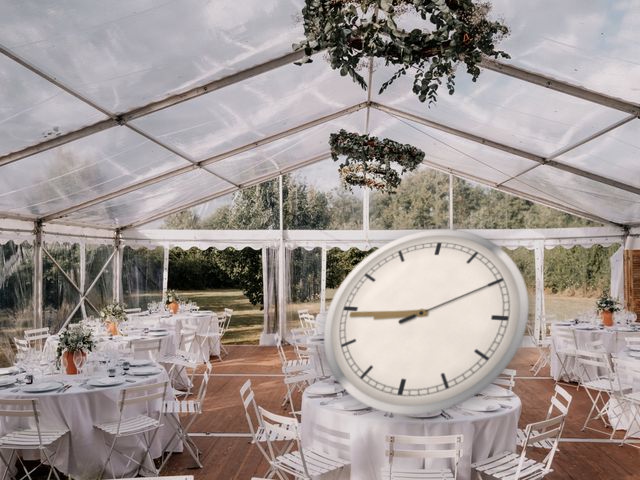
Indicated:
8,44,10
